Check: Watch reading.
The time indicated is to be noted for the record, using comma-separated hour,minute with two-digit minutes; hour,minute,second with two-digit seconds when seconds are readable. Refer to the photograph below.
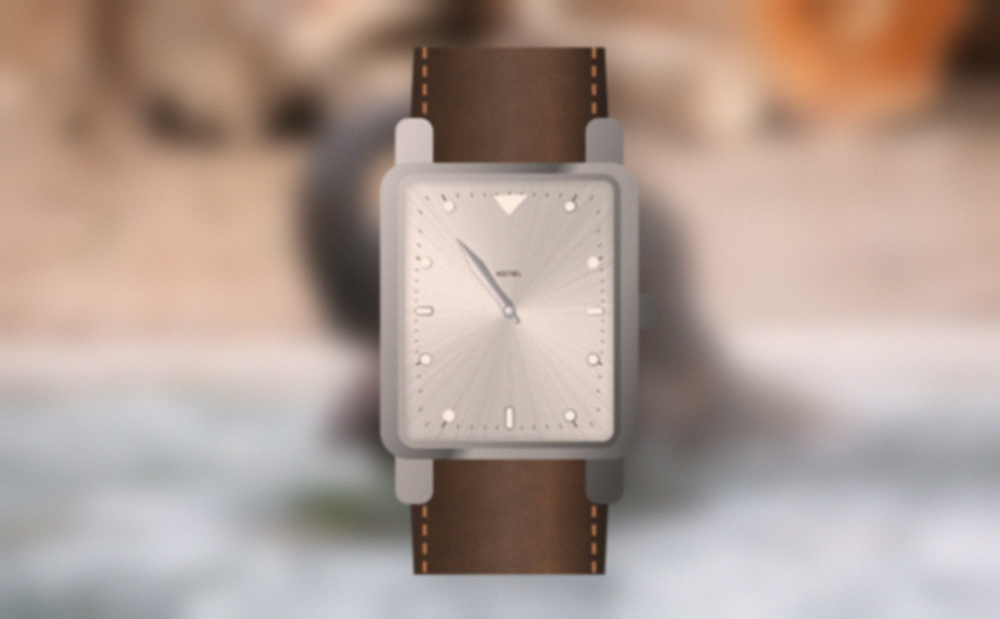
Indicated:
10,54
